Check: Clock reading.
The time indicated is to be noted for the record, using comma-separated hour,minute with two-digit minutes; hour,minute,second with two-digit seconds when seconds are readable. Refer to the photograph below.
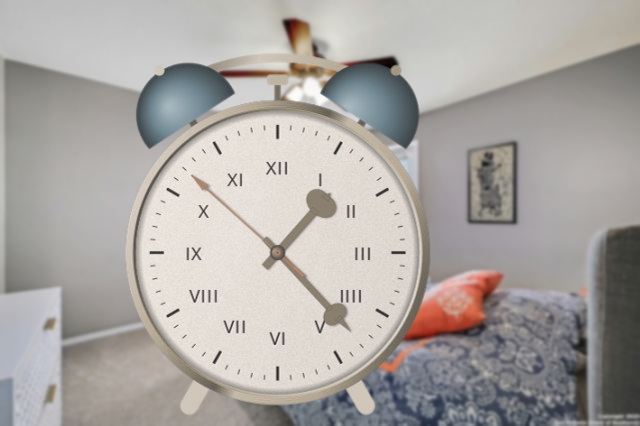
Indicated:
1,22,52
